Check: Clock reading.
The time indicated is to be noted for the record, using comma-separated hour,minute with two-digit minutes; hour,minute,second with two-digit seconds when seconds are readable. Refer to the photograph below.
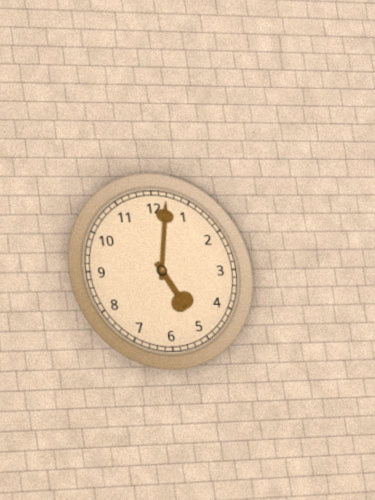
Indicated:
5,02
